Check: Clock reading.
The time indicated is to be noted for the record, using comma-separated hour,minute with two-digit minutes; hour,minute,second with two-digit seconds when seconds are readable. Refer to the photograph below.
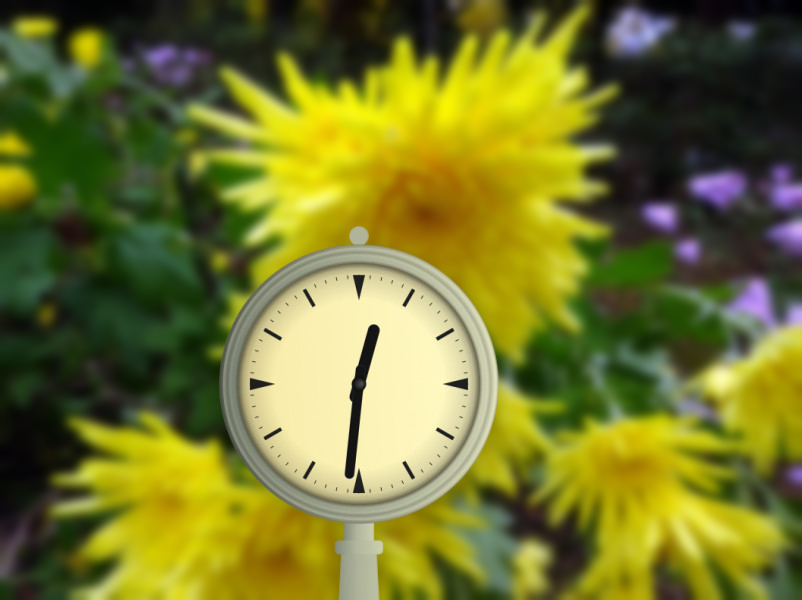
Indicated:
12,31
